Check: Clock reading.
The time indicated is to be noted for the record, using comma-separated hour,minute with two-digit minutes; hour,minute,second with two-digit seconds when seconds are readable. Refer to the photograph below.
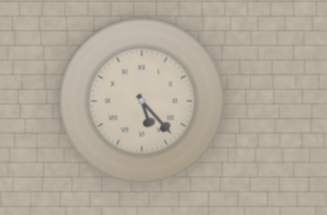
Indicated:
5,23
